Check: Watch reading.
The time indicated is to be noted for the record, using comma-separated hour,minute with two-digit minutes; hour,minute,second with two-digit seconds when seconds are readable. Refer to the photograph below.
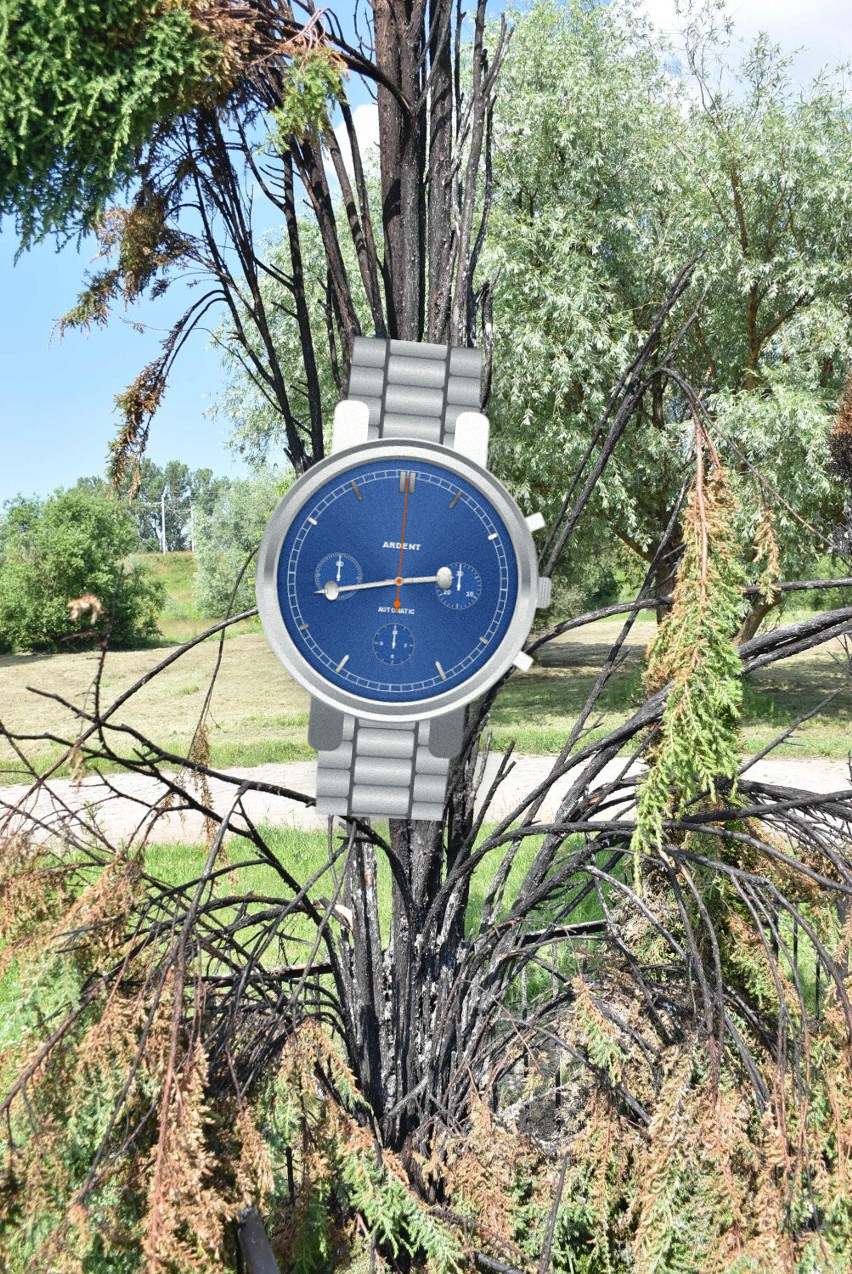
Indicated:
2,43
